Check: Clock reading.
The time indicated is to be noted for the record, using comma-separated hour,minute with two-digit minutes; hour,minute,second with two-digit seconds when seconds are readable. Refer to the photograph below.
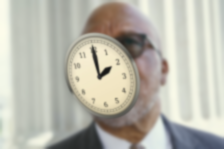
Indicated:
2,00
